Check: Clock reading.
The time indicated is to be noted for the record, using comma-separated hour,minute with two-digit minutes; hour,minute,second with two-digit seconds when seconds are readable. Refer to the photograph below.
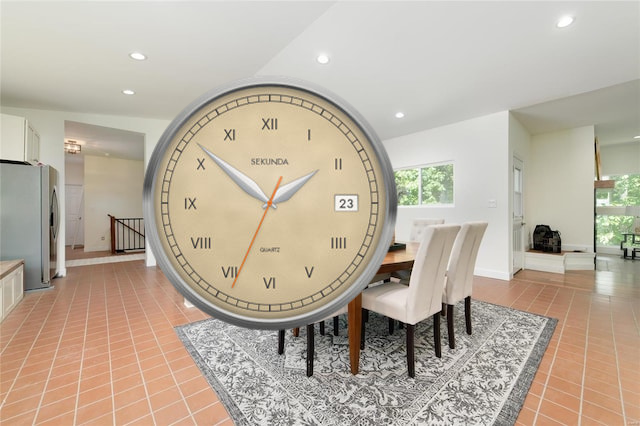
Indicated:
1,51,34
